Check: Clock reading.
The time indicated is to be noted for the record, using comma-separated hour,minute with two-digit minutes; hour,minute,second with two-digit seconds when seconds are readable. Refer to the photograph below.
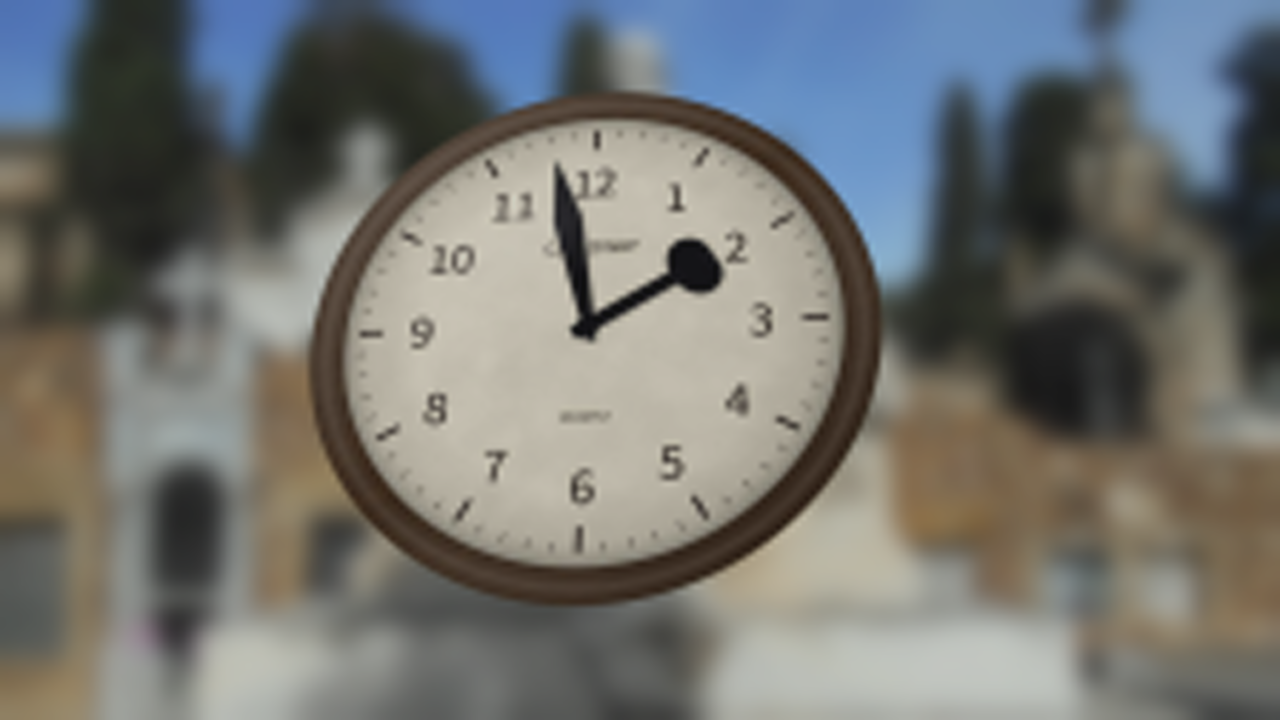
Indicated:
1,58
